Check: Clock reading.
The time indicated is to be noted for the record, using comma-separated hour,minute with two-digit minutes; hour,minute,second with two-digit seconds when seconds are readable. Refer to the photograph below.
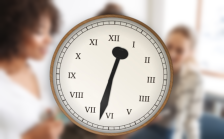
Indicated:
12,32
